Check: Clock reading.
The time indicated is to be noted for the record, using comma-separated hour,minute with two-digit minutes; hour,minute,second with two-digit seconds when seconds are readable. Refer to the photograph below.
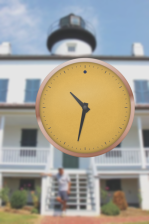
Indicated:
10,32
